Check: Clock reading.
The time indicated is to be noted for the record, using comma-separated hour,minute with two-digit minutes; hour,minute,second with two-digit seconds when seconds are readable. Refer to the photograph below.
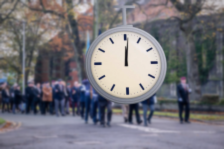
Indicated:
12,01
